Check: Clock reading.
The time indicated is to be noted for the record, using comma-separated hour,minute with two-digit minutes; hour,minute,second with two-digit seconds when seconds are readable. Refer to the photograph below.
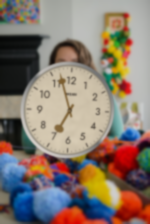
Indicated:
6,57
